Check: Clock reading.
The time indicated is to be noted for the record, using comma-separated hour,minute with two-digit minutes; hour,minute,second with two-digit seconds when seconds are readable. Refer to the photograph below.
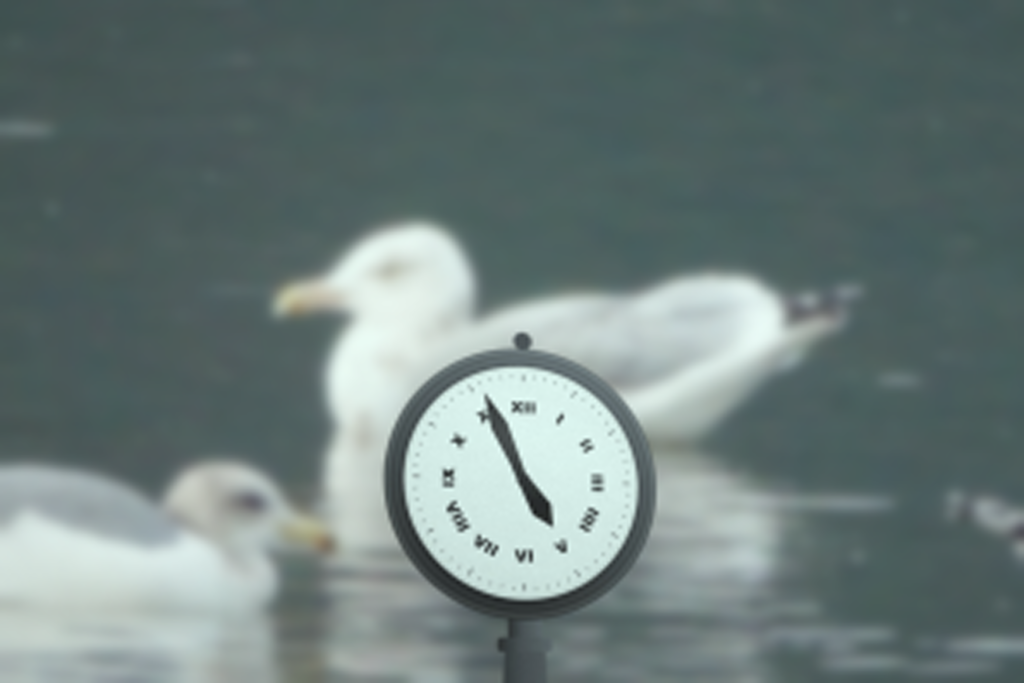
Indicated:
4,56
